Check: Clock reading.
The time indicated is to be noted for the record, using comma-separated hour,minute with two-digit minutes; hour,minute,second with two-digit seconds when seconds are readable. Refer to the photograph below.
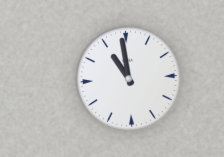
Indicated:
10,59
